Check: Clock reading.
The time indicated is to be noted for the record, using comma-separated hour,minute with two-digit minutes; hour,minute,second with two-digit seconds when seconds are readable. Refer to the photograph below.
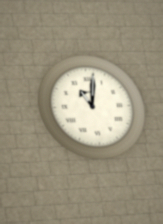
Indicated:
11,02
